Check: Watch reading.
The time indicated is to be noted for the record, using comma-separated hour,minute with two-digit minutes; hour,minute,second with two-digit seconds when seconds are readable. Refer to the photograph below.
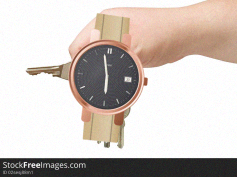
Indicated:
5,58
